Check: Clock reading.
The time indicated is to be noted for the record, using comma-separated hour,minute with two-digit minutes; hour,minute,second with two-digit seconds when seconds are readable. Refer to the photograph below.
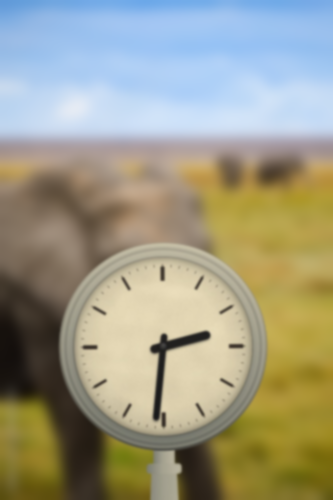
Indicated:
2,31
